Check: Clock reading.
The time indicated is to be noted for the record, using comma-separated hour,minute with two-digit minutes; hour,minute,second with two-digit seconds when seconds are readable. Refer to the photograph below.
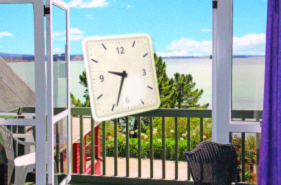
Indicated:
9,34
